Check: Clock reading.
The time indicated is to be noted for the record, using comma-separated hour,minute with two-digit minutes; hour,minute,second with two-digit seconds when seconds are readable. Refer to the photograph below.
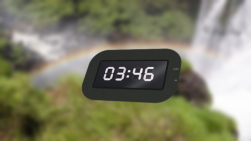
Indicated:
3,46
